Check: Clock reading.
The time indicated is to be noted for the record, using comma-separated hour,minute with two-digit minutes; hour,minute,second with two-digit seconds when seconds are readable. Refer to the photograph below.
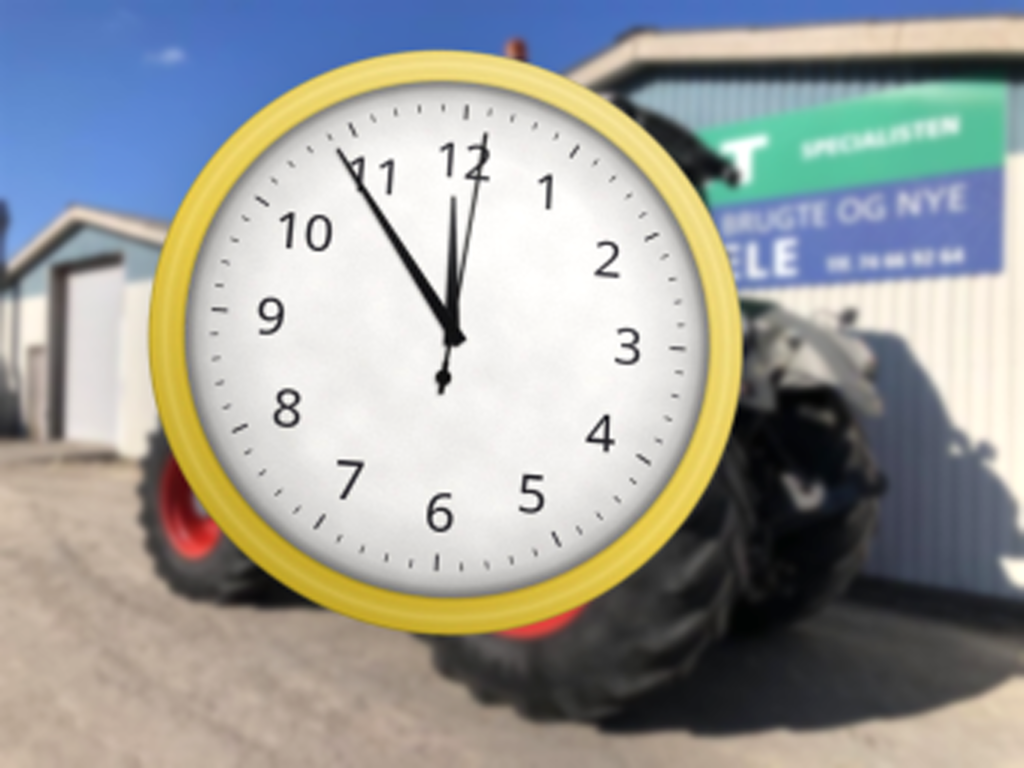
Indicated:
11,54,01
